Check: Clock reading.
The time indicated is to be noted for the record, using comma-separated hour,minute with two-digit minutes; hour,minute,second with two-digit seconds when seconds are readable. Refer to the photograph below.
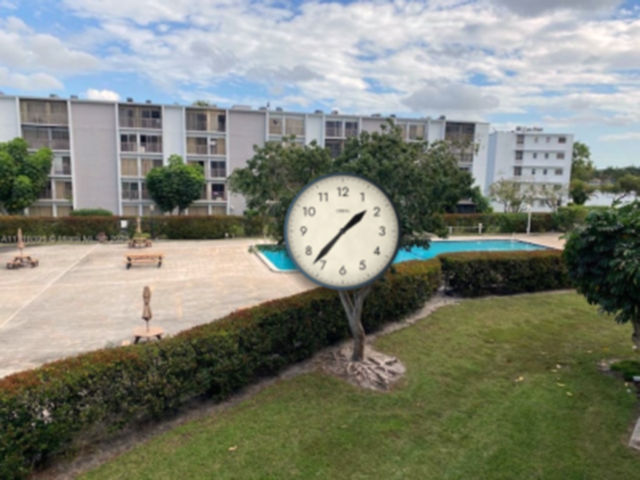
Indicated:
1,37
